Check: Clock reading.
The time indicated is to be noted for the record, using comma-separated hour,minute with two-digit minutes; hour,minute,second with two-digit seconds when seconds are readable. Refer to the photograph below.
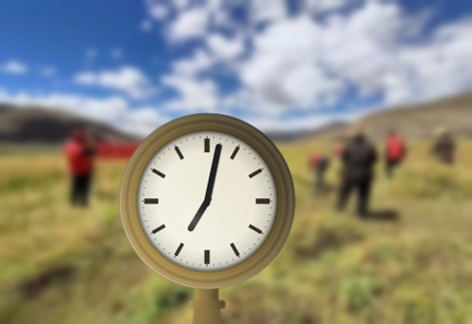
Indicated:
7,02
